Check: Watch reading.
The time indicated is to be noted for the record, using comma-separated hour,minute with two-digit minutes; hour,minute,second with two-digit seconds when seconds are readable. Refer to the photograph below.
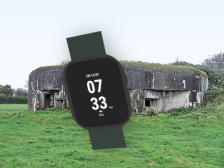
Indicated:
7,33
